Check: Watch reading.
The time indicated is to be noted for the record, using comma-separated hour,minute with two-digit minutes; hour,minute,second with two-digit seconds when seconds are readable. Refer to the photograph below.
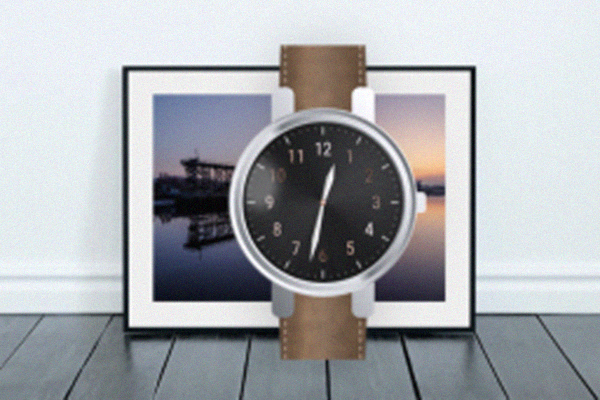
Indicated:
12,32
